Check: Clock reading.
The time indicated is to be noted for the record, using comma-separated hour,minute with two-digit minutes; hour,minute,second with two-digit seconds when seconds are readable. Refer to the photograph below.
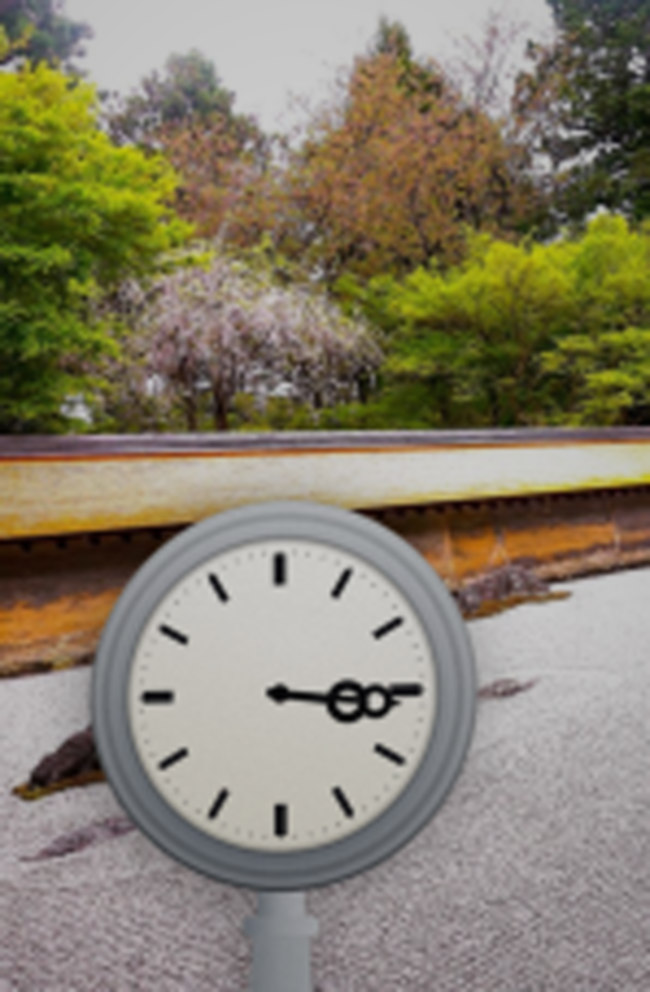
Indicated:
3,16
